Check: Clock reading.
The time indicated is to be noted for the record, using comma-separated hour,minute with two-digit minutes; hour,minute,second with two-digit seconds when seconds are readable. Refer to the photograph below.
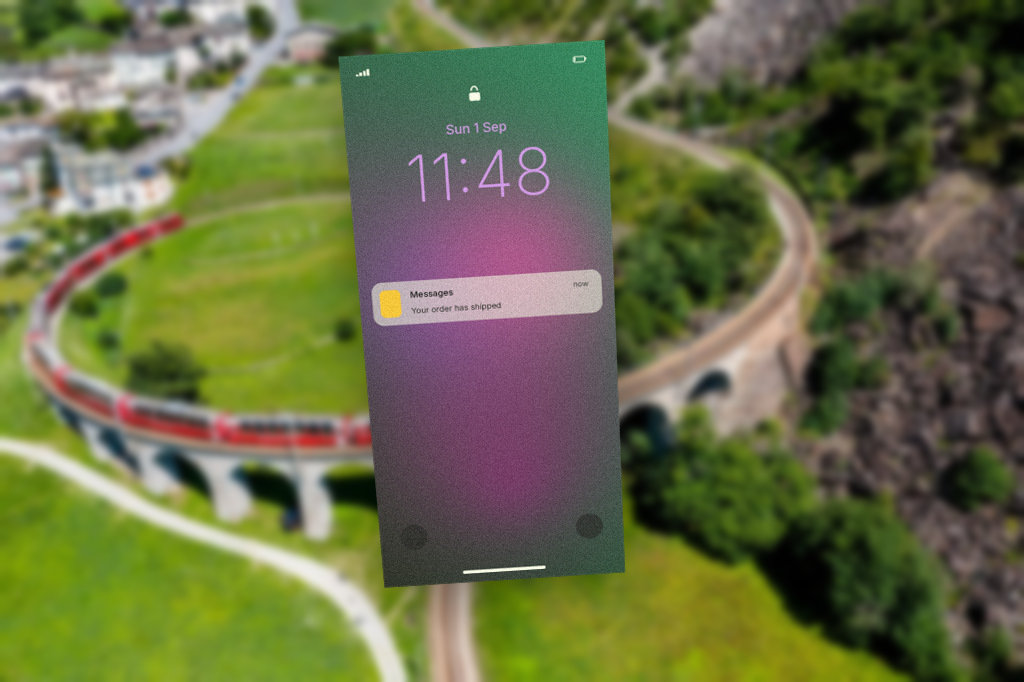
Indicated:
11,48
